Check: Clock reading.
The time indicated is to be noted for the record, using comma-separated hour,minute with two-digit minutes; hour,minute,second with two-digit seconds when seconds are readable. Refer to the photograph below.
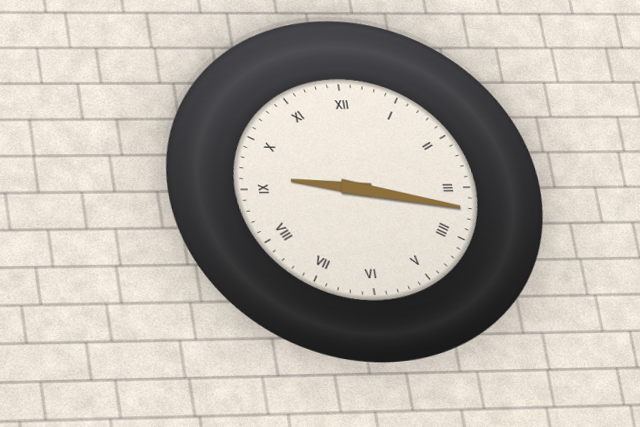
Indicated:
9,17
